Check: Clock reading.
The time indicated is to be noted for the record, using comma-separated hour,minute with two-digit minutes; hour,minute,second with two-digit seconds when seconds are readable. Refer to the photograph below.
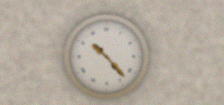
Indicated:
10,23
